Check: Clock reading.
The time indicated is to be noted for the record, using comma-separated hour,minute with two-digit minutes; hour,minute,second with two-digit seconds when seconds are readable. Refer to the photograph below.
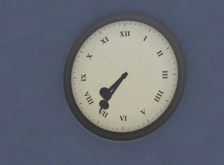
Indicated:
7,36
